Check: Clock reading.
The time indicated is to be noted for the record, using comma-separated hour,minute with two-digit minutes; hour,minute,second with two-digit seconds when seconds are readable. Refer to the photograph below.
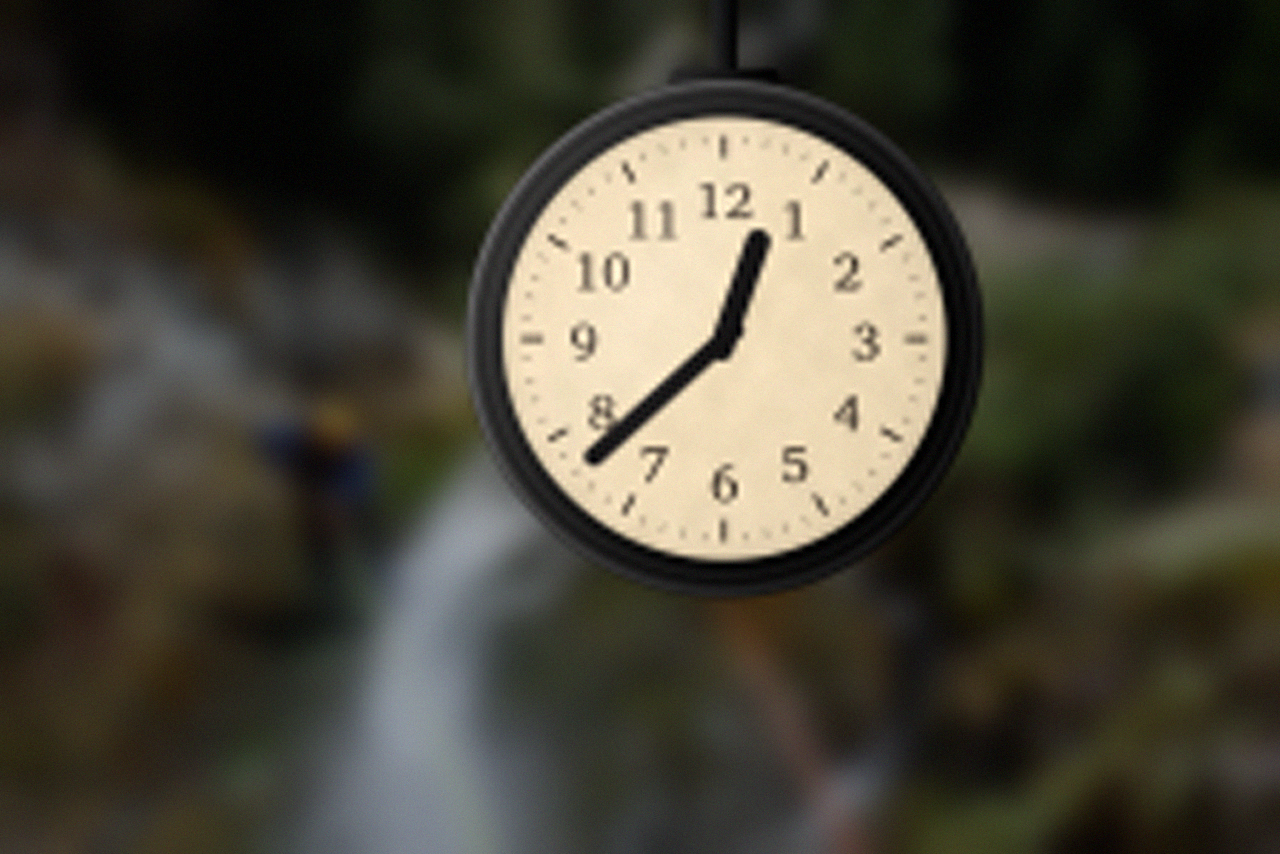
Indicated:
12,38
